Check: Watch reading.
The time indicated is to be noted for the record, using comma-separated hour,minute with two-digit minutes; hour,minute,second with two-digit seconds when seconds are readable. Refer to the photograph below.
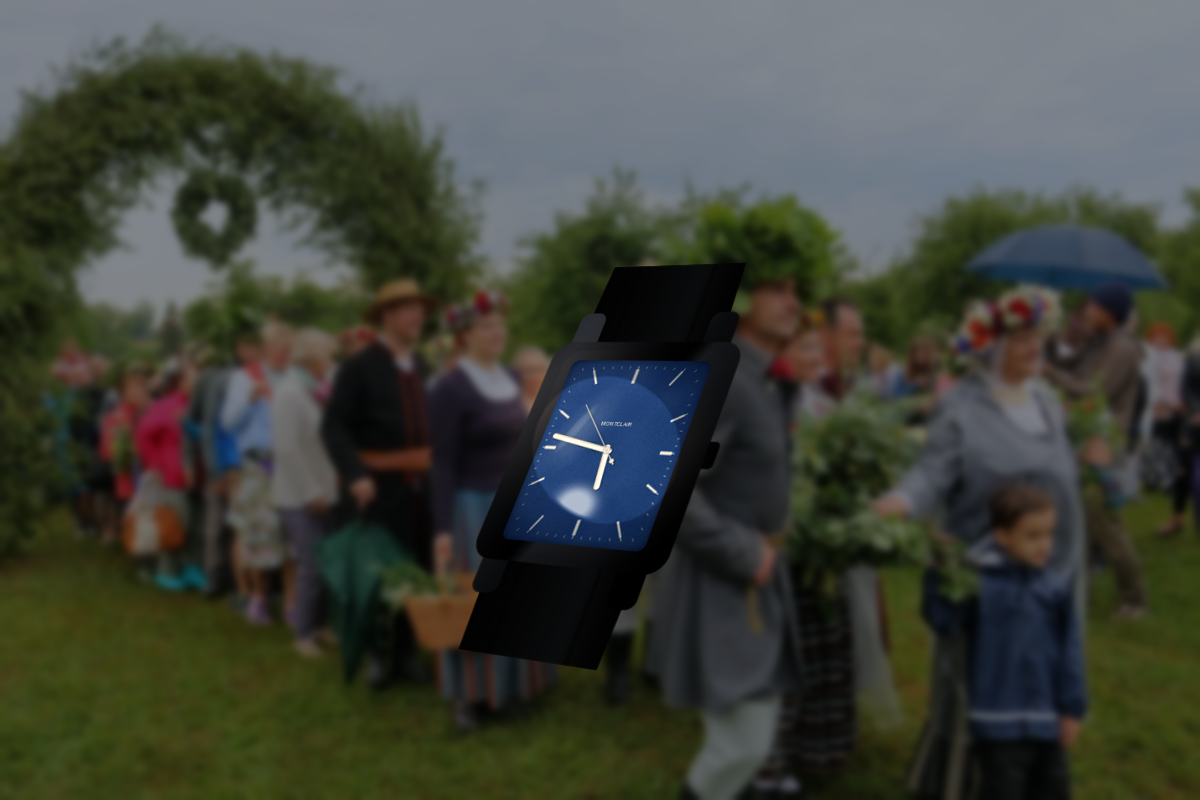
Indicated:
5,46,53
